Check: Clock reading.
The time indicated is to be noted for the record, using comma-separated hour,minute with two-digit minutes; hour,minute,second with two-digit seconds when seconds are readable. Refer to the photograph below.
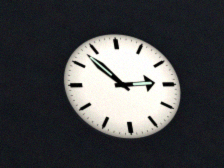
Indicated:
2,53
